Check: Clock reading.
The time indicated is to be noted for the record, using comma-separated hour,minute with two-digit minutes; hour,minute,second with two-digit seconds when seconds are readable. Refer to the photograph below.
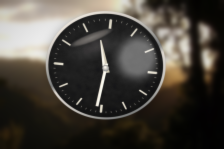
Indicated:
11,31
